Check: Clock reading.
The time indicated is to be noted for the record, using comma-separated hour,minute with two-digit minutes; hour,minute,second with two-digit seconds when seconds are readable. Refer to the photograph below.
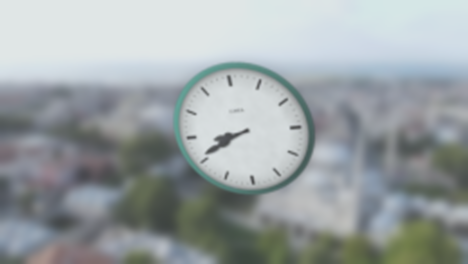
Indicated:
8,41
